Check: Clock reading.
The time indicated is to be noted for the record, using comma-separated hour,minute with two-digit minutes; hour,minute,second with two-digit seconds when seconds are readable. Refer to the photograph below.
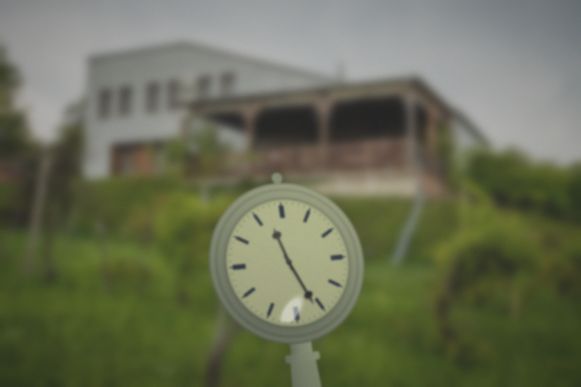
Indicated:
11,26
